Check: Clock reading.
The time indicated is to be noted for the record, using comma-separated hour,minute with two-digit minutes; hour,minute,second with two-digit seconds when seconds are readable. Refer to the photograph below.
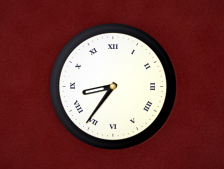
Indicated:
8,36
